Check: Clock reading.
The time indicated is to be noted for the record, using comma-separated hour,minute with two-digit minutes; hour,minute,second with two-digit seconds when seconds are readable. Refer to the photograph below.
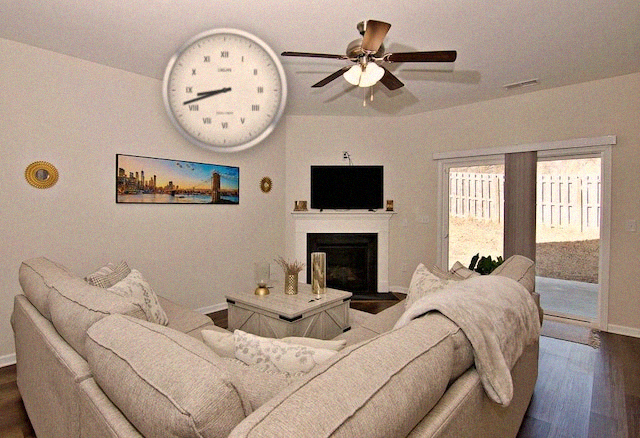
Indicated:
8,42
